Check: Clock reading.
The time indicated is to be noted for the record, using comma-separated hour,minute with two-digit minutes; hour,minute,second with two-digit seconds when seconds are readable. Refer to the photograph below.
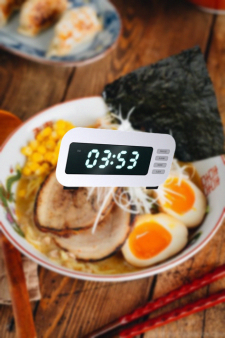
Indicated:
3,53
